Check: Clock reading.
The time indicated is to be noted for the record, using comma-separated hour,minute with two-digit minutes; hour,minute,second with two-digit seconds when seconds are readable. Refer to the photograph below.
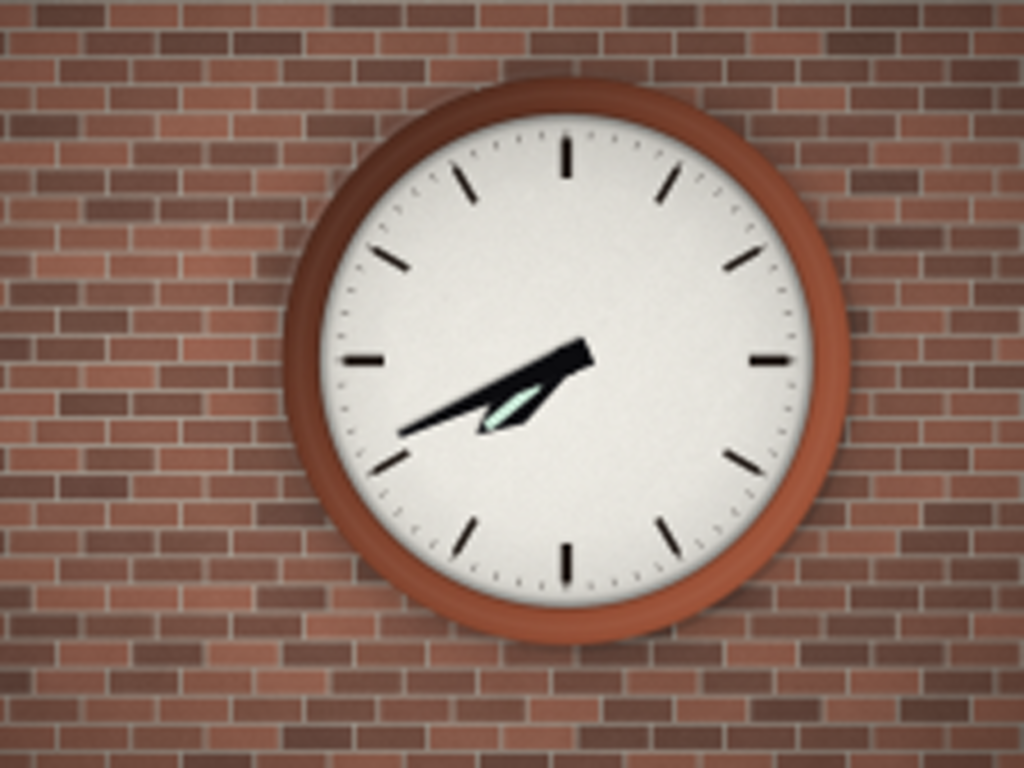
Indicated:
7,41
